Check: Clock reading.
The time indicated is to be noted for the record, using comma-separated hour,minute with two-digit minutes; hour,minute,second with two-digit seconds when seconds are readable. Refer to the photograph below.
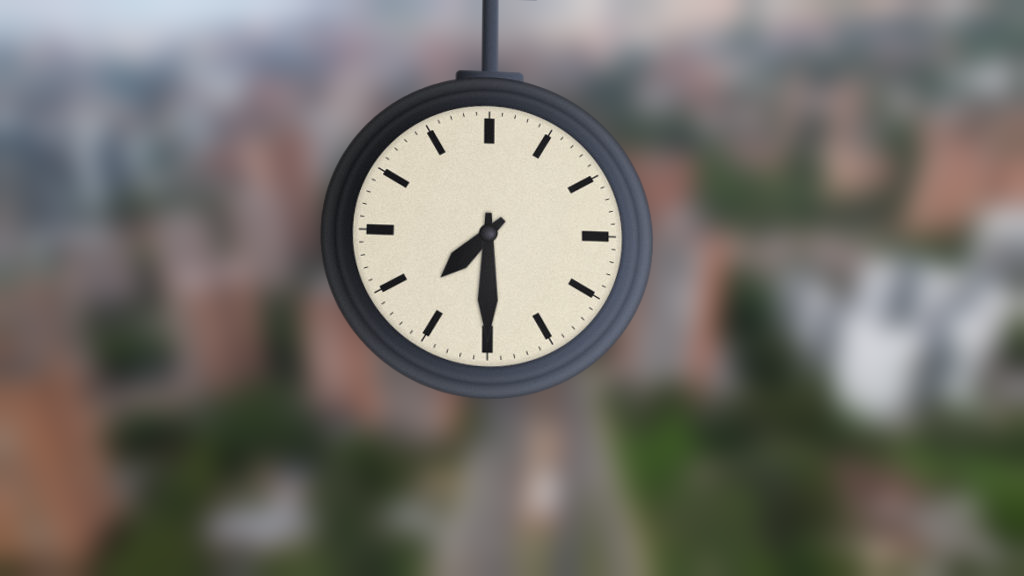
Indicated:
7,30
